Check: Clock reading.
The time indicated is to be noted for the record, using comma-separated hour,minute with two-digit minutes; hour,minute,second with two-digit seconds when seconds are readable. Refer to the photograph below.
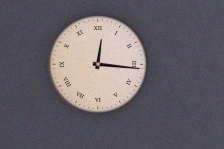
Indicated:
12,16
